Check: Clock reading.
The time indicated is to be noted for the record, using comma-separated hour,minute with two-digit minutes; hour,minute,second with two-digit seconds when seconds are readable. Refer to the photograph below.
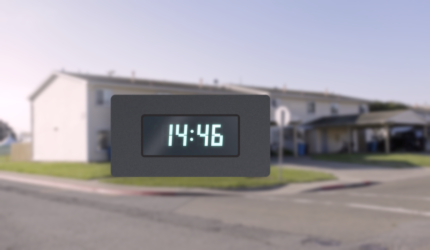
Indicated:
14,46
